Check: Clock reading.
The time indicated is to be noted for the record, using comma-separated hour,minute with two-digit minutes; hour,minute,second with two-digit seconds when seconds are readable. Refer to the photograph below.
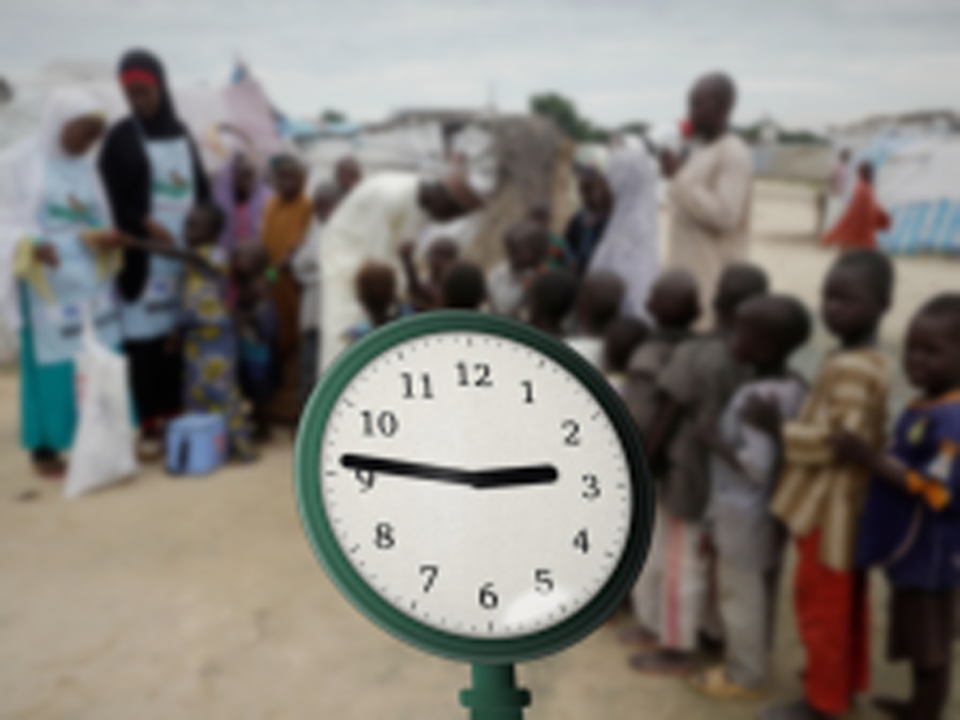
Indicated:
2,46
